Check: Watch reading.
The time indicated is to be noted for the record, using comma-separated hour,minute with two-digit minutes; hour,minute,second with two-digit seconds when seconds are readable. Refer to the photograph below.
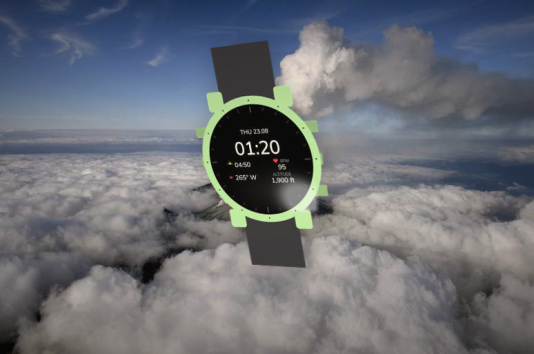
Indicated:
1,20
